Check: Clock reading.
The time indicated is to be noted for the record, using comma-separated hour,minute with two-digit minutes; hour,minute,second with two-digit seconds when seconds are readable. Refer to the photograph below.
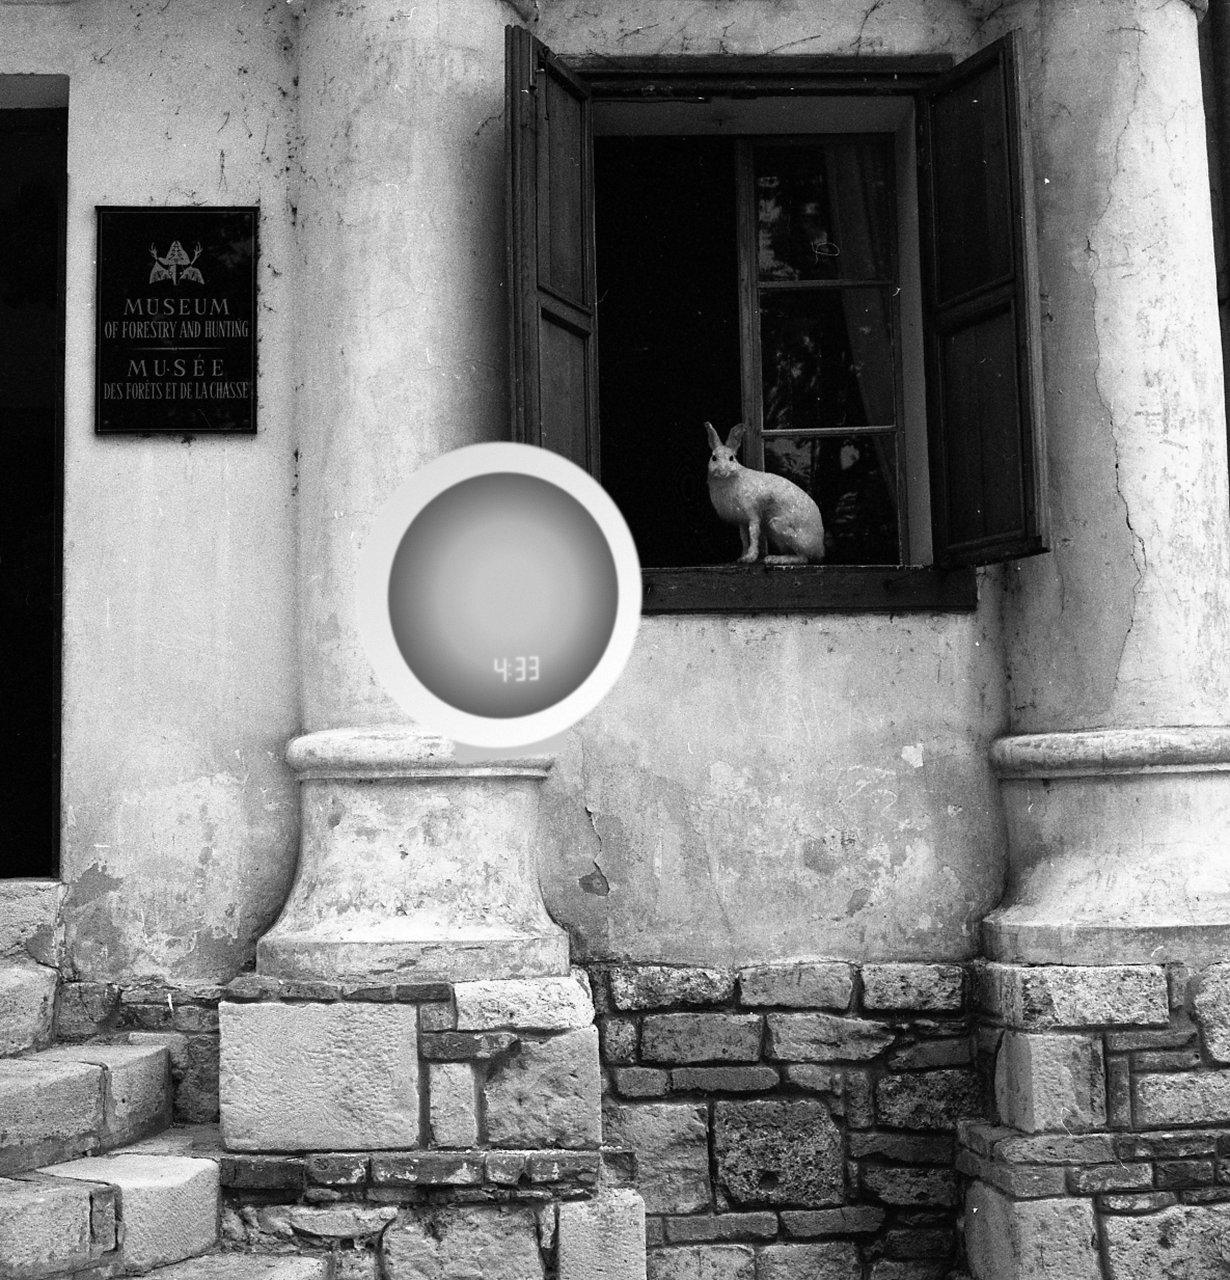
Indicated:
4,33
